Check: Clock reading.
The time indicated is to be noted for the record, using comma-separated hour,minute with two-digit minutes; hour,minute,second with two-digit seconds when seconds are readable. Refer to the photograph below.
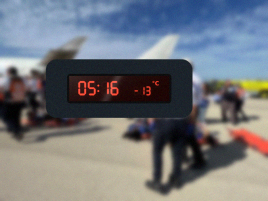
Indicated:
5,16
